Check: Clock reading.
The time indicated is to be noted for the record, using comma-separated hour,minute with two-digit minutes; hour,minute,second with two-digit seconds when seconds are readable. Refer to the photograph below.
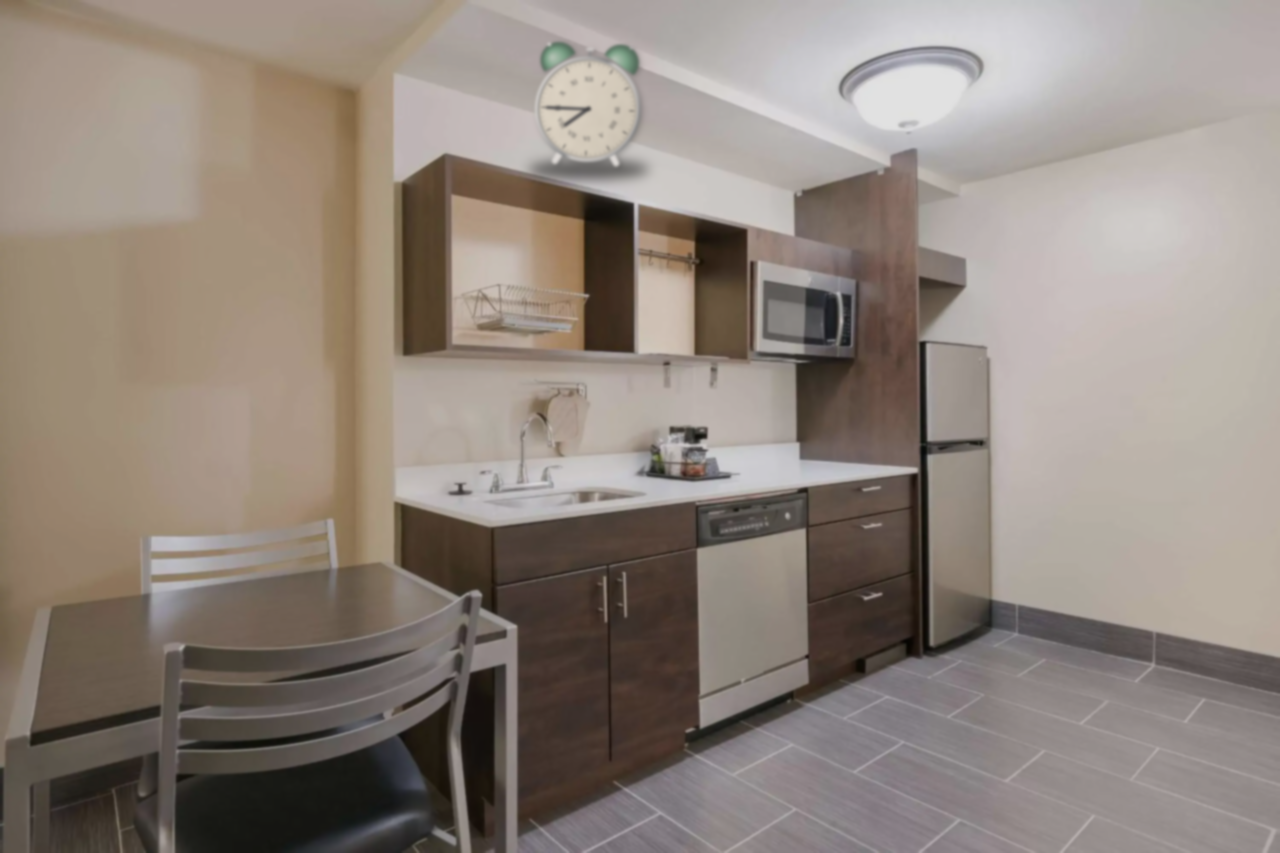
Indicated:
7,45
